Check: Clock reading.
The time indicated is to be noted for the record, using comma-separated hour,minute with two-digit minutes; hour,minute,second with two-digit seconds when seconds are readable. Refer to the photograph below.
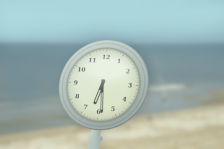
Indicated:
6,29
